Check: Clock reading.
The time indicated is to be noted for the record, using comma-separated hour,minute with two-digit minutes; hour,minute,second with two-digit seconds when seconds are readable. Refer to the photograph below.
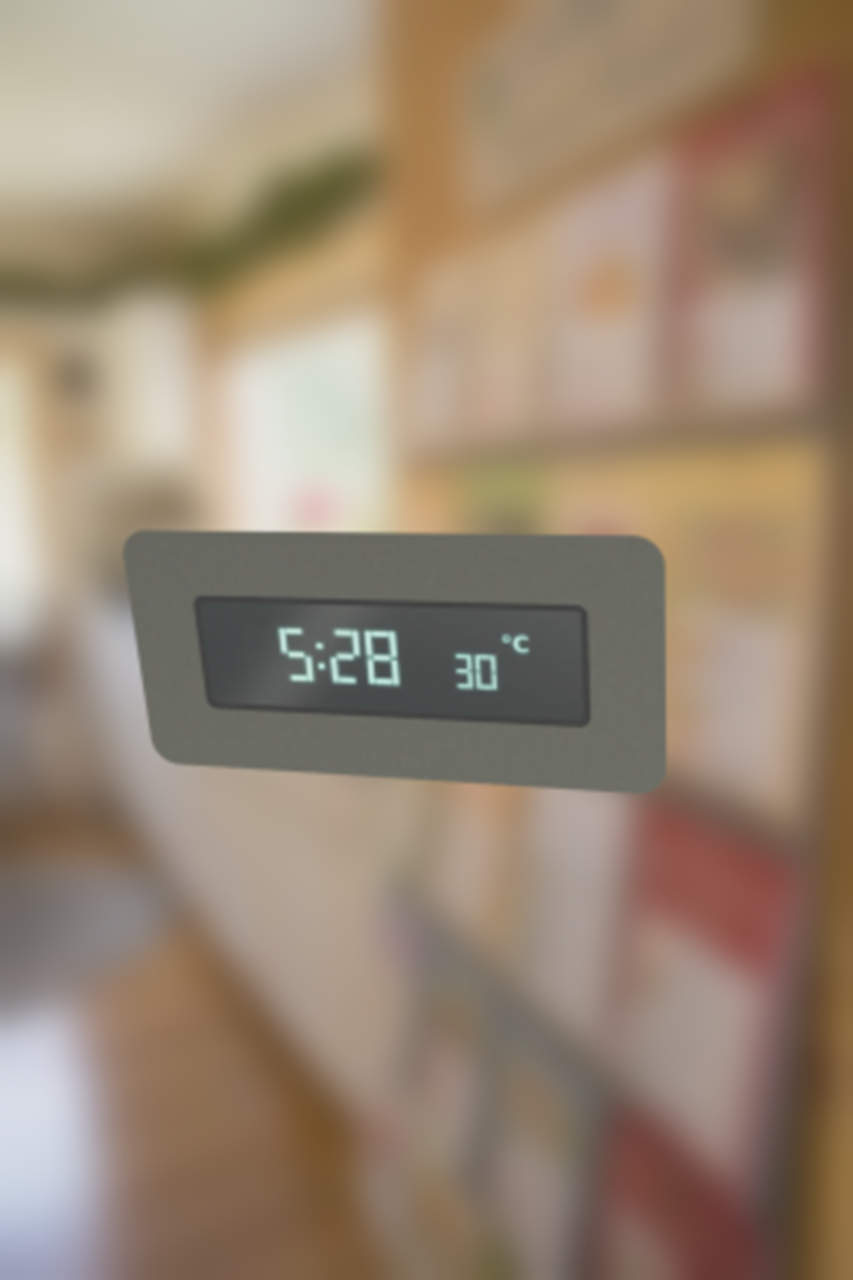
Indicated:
5,28
